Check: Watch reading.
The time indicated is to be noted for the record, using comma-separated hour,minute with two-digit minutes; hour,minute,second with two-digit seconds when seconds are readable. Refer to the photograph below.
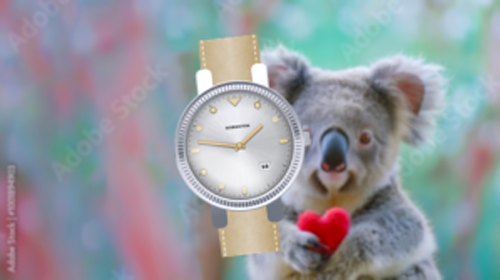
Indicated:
1,47
